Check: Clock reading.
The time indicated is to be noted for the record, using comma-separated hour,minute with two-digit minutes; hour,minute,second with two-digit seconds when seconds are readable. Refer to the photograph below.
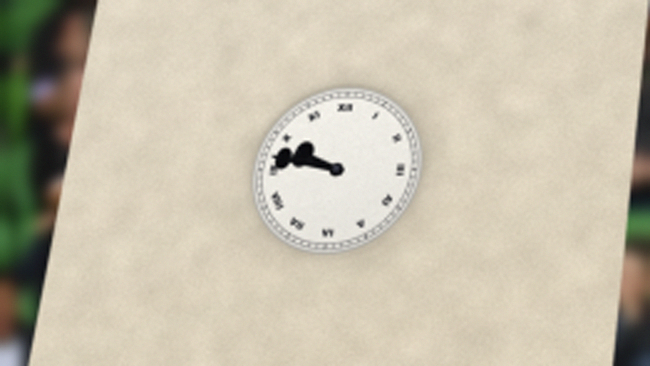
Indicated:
9,47
